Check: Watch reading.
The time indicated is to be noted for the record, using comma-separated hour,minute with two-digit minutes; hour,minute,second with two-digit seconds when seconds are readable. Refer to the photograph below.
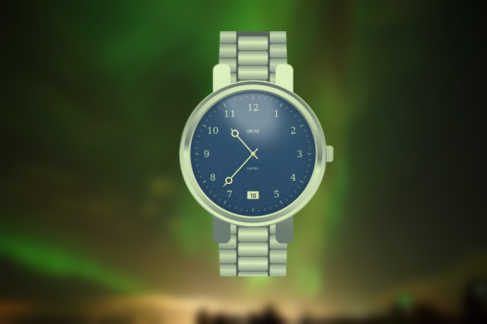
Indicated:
10,37
